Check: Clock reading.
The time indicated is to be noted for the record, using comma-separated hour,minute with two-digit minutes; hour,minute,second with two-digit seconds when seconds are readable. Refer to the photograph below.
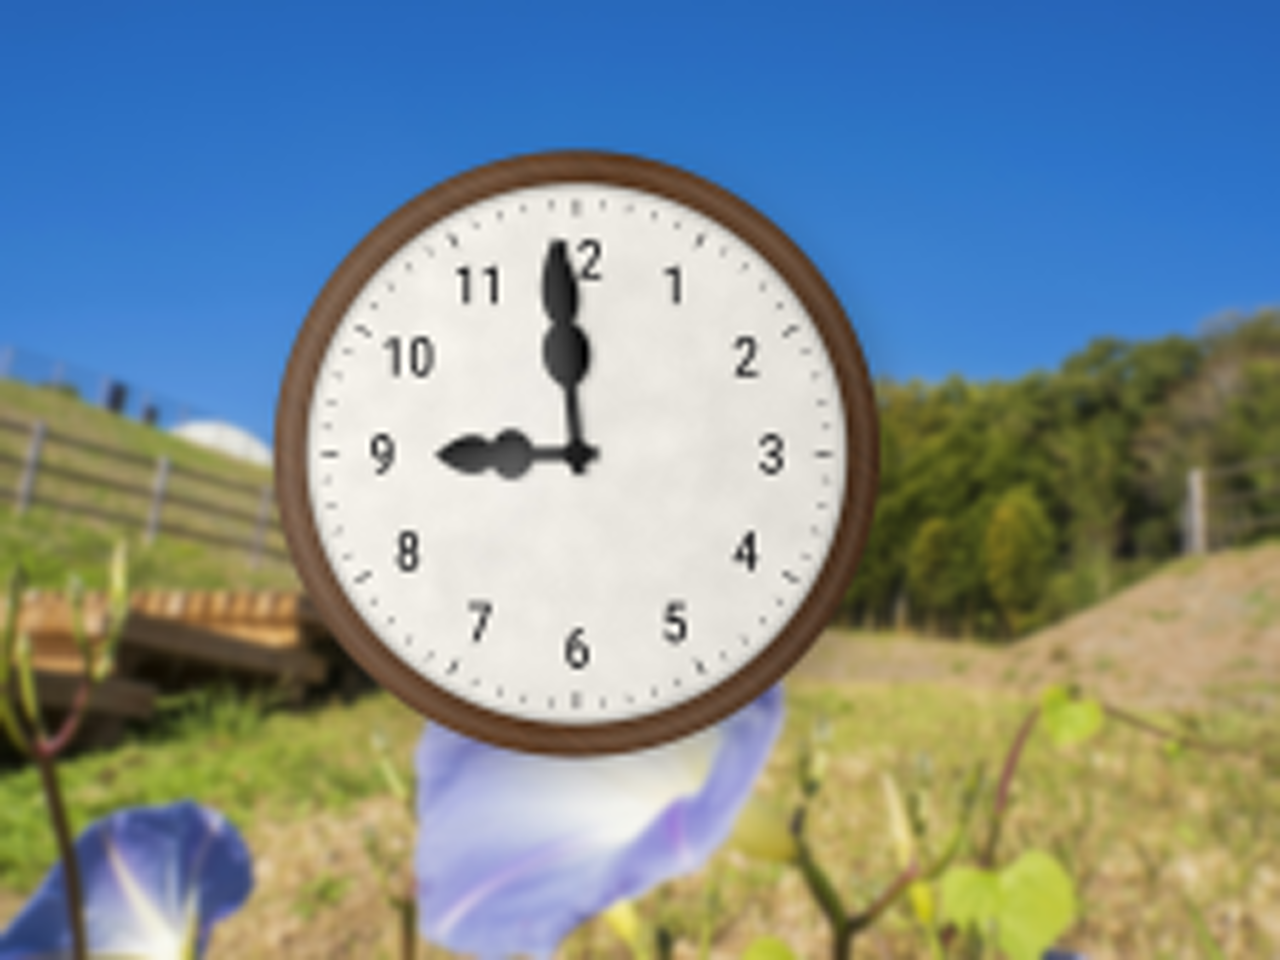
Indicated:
8,59
